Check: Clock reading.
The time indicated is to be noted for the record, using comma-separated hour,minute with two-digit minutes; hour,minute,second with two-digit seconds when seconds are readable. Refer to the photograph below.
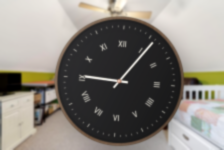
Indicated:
9,06
